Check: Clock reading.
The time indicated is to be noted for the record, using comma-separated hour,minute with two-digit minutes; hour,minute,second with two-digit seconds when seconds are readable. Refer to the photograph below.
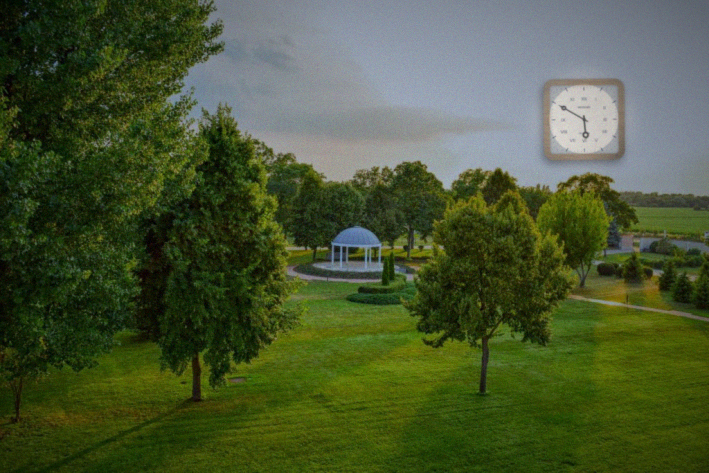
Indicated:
5,50
